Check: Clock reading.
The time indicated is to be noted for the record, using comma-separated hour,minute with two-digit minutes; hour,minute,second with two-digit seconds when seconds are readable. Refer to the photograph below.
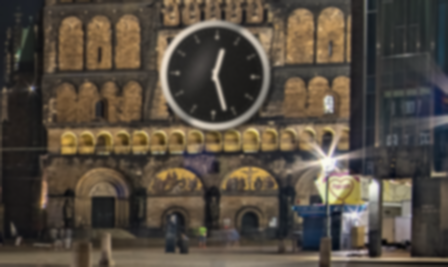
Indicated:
12,27
